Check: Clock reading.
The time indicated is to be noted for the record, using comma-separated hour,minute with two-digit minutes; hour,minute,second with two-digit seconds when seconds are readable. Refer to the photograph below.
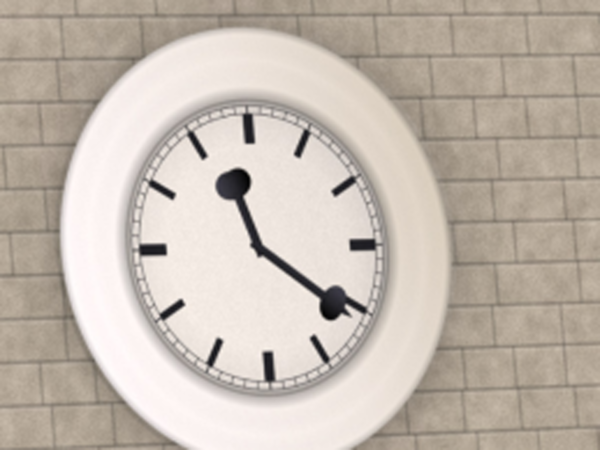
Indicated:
11,21
